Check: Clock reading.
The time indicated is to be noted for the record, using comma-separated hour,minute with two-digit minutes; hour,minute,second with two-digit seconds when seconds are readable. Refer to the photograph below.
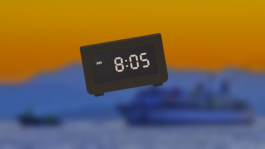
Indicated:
8,05
